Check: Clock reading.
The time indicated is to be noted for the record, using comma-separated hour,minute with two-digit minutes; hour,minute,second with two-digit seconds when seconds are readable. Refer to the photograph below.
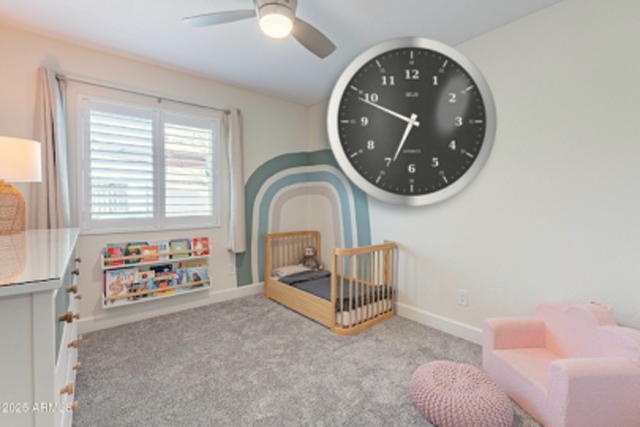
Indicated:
6,49
